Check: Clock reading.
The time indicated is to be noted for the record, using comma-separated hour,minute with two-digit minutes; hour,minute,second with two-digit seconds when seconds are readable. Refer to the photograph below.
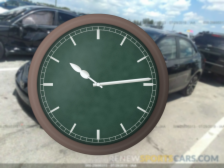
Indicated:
10,14
